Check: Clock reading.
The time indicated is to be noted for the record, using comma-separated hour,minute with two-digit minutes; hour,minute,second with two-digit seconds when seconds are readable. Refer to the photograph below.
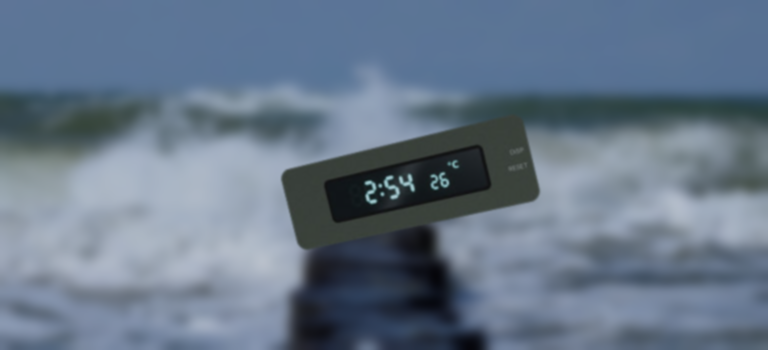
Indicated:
2,54
